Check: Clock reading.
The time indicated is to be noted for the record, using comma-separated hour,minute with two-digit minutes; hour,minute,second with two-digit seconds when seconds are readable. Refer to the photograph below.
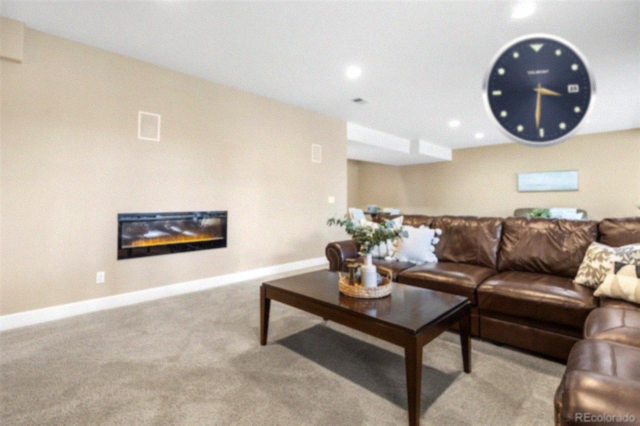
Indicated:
3,31
